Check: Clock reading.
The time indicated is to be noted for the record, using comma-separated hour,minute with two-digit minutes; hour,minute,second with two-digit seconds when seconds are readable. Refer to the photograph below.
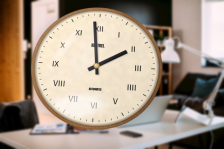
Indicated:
1,59
